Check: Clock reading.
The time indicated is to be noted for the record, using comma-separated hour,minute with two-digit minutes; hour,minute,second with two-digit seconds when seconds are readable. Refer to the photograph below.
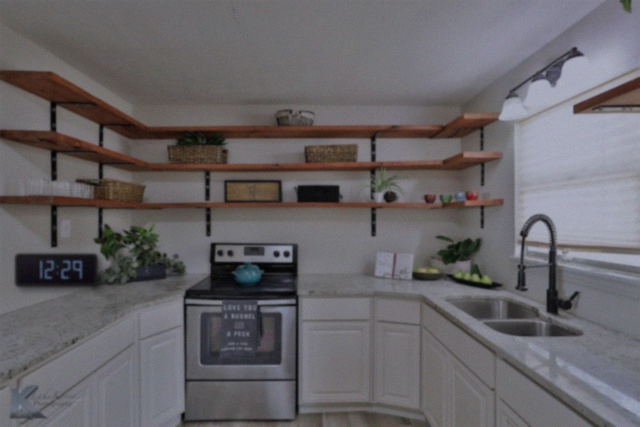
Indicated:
12,29
